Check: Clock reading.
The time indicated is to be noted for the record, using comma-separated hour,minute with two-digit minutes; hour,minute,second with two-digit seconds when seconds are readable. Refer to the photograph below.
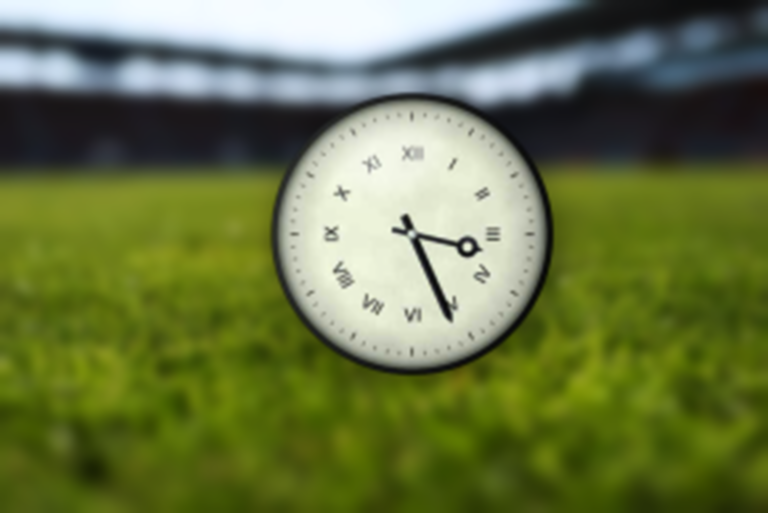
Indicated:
3,26
